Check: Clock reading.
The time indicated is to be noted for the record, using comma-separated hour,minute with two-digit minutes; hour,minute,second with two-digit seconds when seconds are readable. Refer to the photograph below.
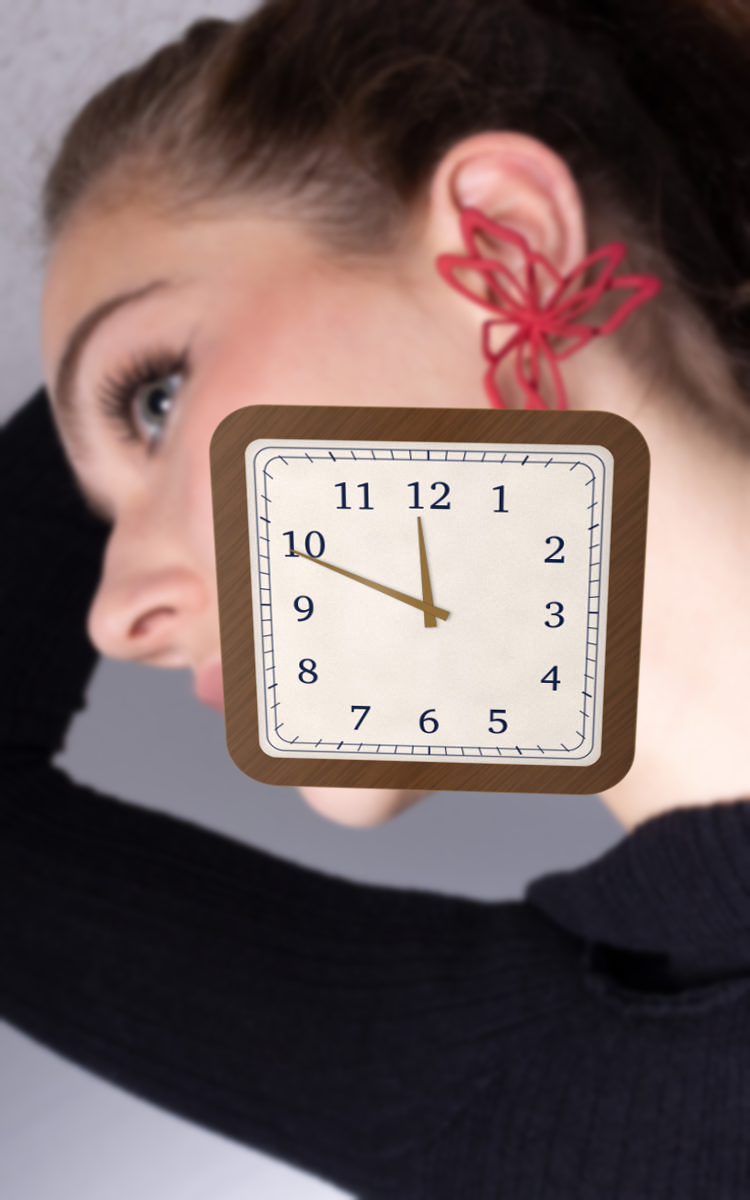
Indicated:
11,49
